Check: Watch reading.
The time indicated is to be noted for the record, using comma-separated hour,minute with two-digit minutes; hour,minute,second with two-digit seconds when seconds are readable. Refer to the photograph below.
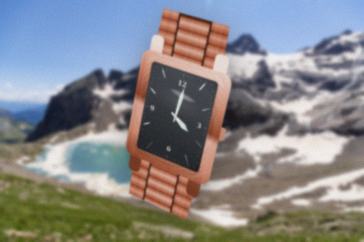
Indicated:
4,01
